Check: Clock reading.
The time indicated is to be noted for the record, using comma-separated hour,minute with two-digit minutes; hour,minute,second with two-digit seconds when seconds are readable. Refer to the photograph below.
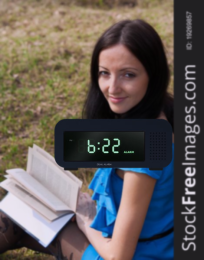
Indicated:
6,22
